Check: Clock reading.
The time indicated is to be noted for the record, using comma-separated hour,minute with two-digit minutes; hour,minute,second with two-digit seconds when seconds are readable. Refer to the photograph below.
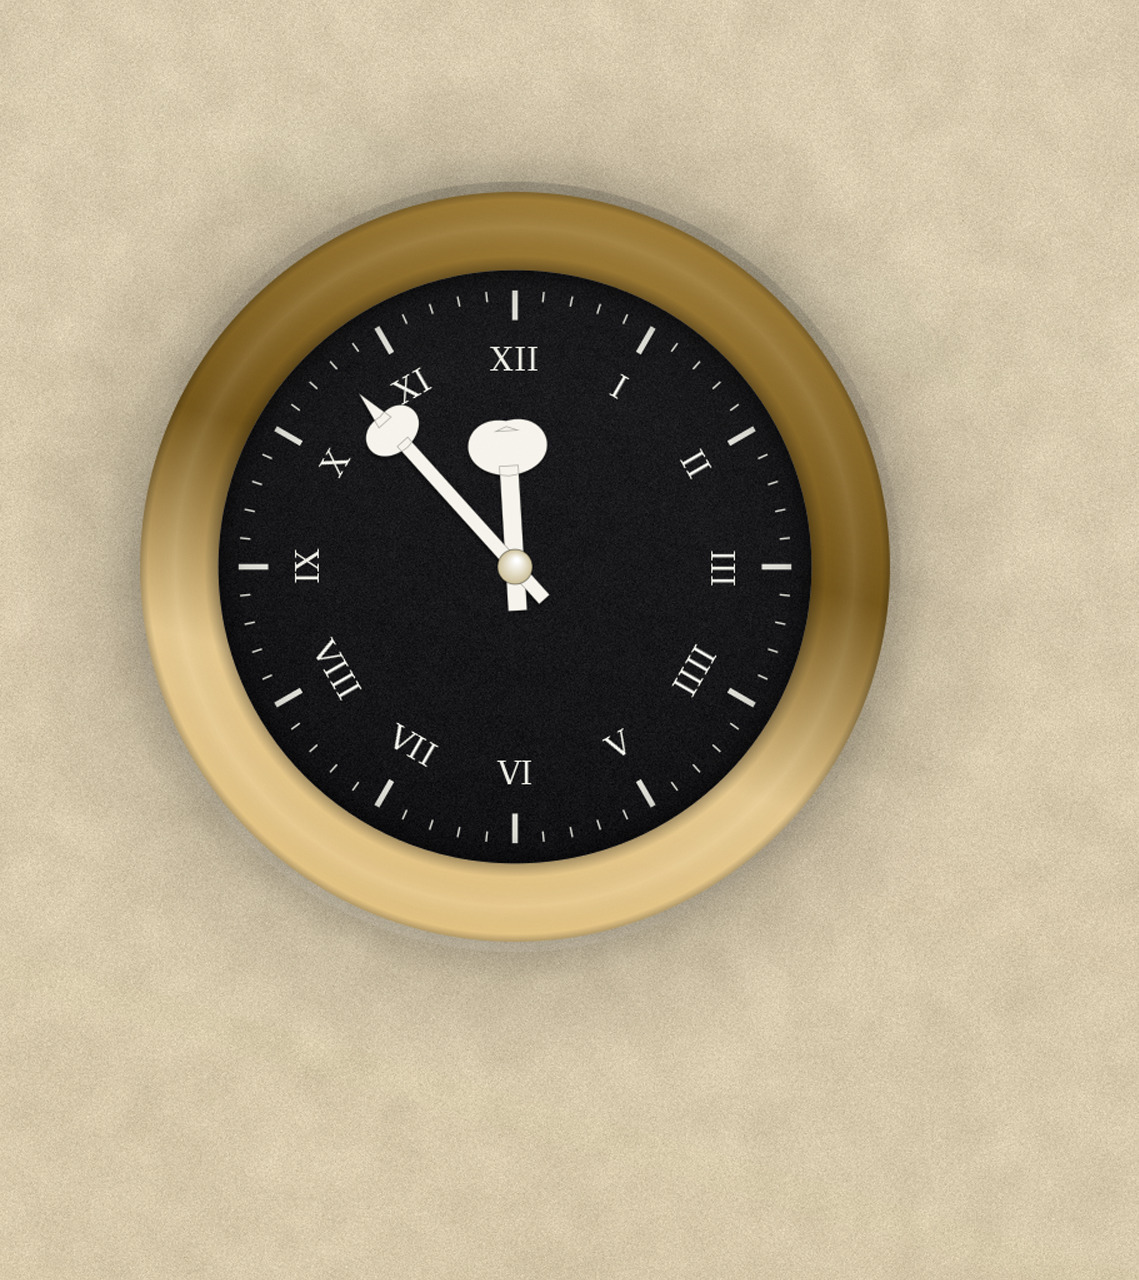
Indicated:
11,53
